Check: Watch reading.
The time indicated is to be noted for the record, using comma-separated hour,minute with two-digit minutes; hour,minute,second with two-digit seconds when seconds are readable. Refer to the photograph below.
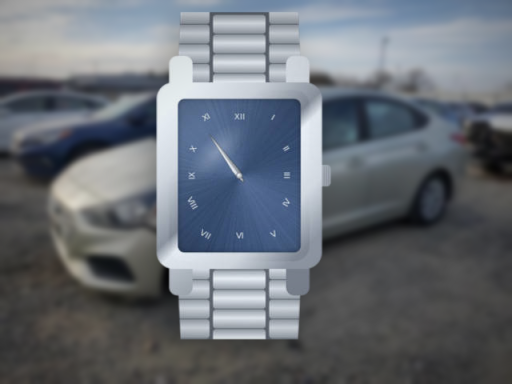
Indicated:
10,54
